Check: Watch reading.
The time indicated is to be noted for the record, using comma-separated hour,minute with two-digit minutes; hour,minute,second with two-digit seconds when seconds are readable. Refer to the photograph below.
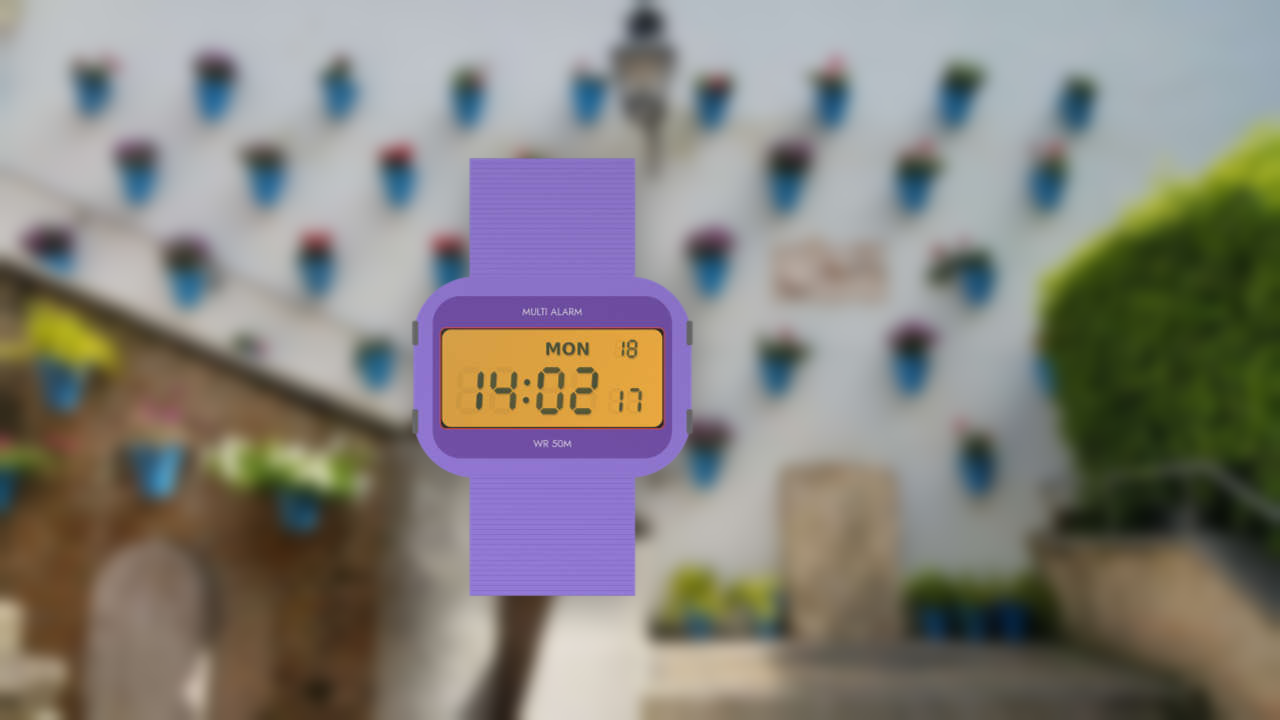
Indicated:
14,02,17
